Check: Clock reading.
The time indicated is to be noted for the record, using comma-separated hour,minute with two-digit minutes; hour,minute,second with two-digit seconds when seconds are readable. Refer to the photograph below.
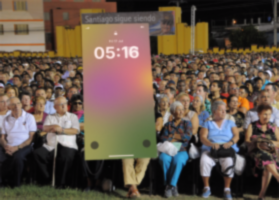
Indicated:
5,16
